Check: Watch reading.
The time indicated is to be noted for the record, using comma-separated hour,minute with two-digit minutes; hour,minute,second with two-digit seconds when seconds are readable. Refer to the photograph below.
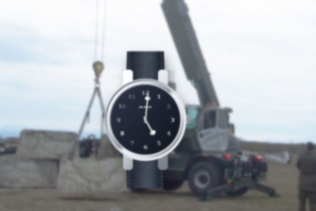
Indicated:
5,01
